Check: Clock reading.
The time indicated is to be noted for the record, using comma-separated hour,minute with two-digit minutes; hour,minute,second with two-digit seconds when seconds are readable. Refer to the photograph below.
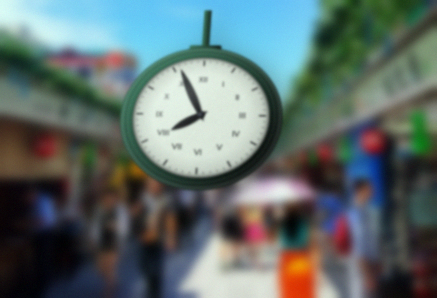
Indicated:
7,56
